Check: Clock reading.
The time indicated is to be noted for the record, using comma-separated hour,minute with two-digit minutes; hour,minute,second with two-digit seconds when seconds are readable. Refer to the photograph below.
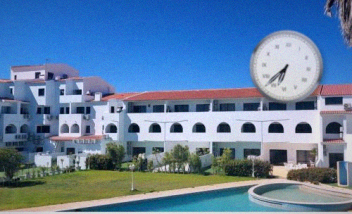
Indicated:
6,37
